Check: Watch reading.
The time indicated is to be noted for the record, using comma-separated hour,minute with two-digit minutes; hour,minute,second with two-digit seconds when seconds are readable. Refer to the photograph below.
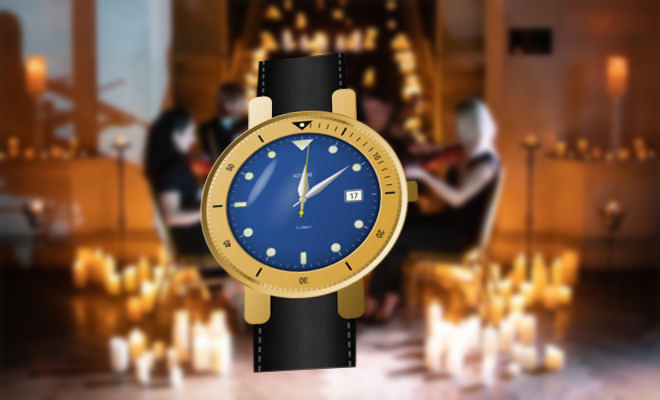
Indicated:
12,09,01
